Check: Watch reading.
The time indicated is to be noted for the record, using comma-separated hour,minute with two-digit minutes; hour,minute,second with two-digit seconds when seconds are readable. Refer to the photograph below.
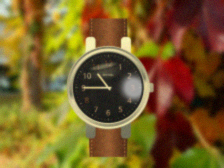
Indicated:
10,45
